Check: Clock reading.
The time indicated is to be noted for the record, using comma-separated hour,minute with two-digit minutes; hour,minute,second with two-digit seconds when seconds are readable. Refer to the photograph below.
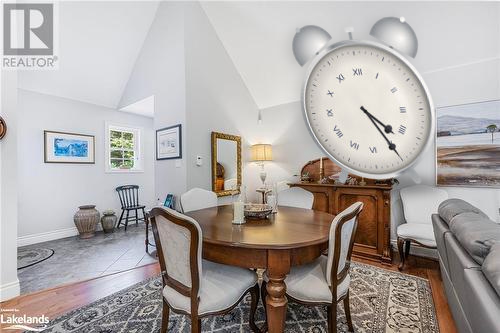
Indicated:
4,25
